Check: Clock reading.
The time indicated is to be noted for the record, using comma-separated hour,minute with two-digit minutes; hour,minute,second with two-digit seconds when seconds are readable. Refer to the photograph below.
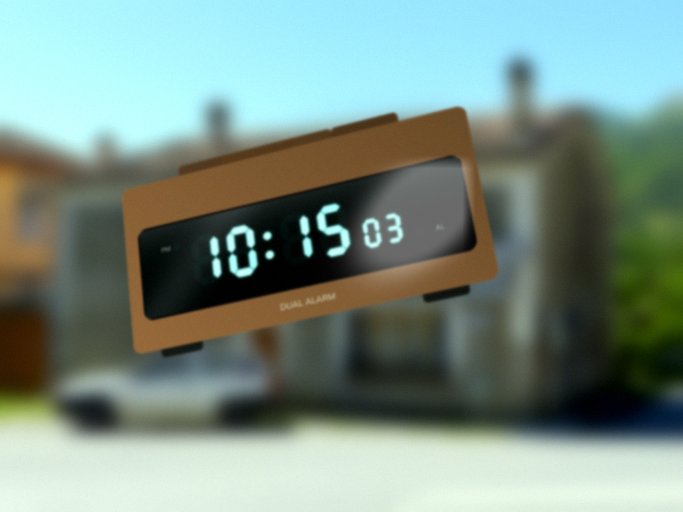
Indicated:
10,15,03
